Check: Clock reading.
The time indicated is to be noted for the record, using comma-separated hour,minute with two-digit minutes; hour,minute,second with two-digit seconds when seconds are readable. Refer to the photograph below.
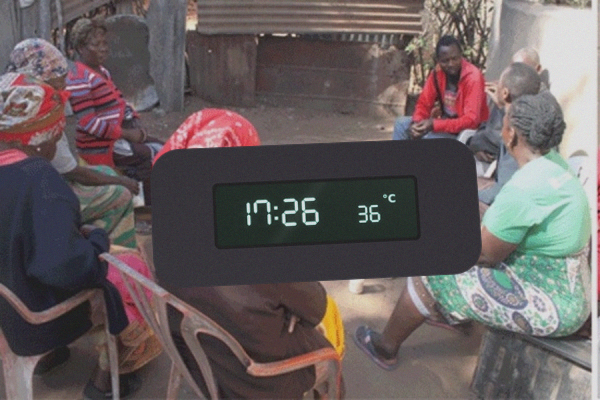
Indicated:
17,26
